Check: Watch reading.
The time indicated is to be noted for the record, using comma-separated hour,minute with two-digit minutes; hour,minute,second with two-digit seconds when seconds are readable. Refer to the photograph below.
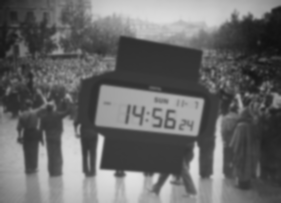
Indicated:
14,56
